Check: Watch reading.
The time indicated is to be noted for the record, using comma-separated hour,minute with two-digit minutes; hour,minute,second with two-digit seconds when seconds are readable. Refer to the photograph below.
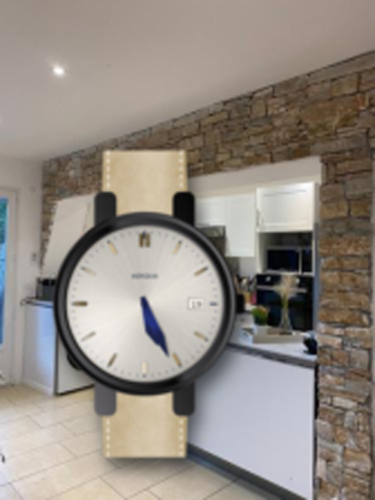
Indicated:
5,26
